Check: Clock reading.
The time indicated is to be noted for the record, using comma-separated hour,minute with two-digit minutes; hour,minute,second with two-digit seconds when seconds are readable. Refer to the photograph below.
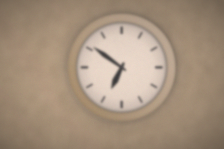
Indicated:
6,51
